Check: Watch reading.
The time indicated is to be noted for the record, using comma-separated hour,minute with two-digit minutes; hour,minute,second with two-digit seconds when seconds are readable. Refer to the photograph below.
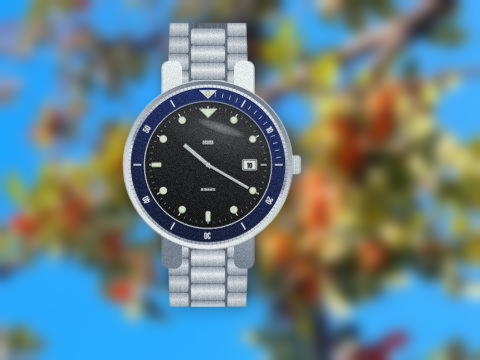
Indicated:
10,20
